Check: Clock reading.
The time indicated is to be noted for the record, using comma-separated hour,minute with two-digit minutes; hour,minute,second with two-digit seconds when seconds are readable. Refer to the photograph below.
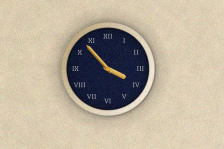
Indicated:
3,53
